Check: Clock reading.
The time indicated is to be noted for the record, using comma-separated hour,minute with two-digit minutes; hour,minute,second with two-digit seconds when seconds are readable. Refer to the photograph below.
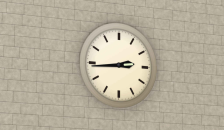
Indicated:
2,44
